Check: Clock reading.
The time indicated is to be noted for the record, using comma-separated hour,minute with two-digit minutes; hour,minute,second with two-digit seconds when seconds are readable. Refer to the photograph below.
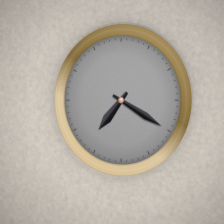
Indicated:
7,20
